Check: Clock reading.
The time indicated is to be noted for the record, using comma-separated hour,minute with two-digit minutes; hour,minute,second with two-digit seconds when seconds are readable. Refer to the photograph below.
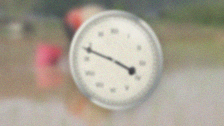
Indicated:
3,48
